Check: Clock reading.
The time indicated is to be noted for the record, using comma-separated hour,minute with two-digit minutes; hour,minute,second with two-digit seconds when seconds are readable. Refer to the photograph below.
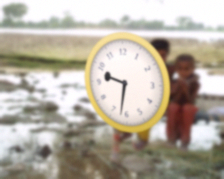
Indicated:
9,32
